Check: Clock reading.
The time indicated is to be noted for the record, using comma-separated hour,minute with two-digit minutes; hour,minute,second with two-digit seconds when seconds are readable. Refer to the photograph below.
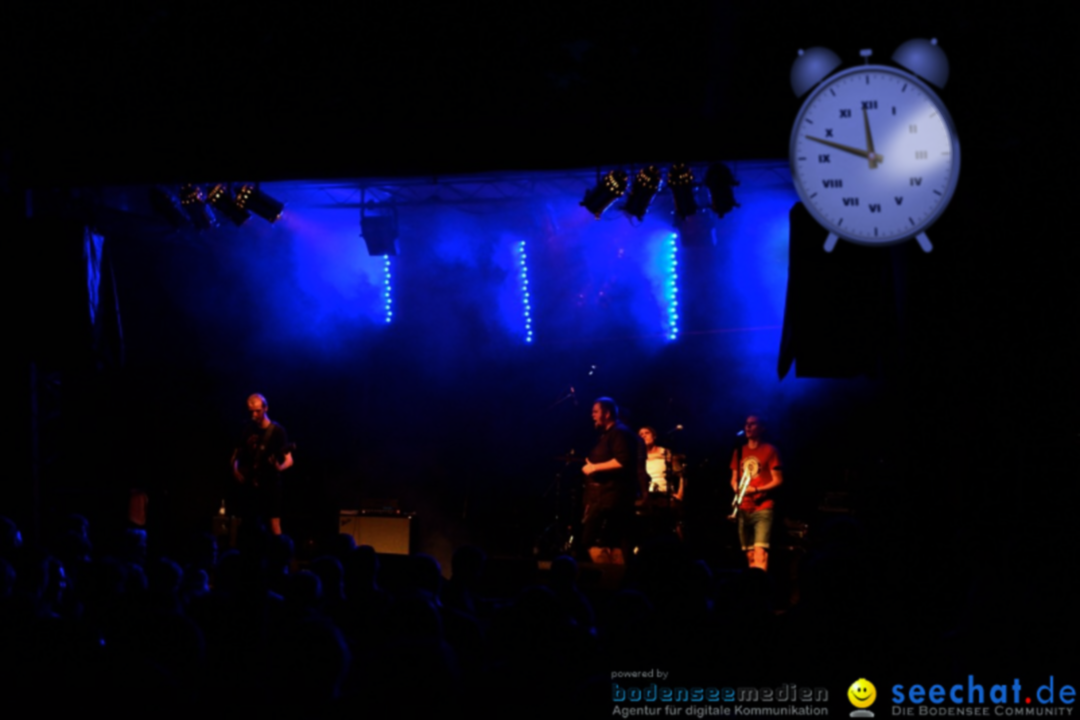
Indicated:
11,48
